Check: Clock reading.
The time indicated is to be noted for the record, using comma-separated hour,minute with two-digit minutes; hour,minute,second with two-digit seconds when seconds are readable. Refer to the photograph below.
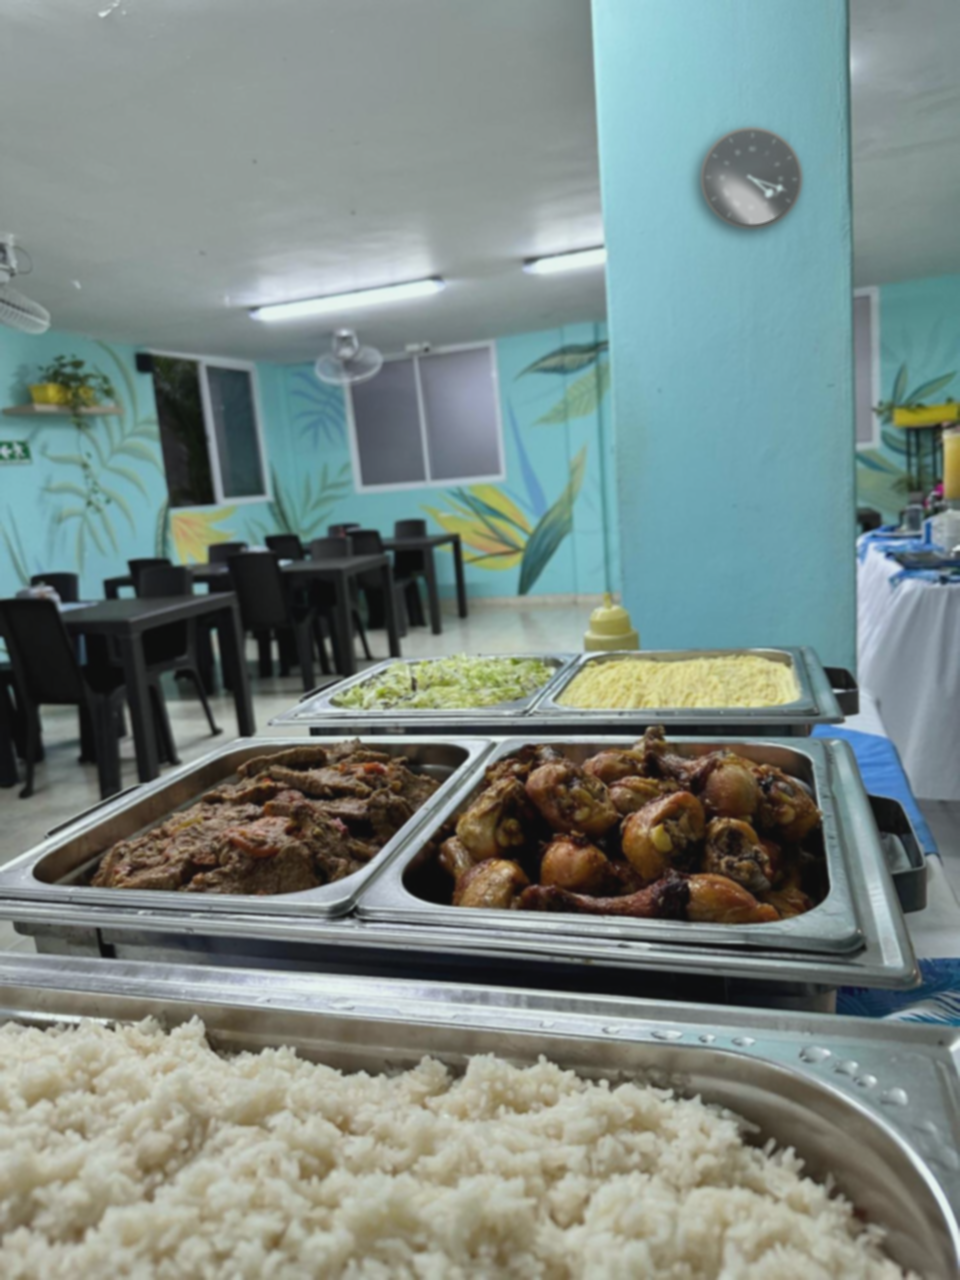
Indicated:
4,18
